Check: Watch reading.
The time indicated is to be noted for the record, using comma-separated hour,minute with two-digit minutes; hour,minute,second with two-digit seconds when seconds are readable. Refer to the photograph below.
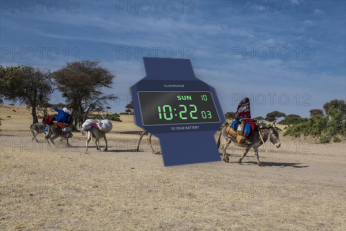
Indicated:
10,22,03
